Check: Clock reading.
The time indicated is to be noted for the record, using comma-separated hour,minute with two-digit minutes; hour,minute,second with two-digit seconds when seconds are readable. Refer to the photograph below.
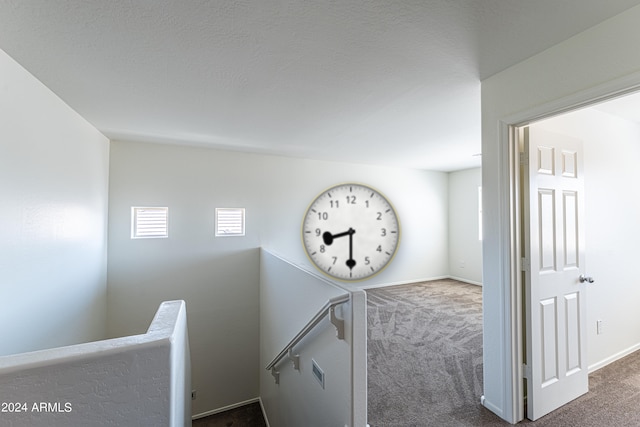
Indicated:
8,30
